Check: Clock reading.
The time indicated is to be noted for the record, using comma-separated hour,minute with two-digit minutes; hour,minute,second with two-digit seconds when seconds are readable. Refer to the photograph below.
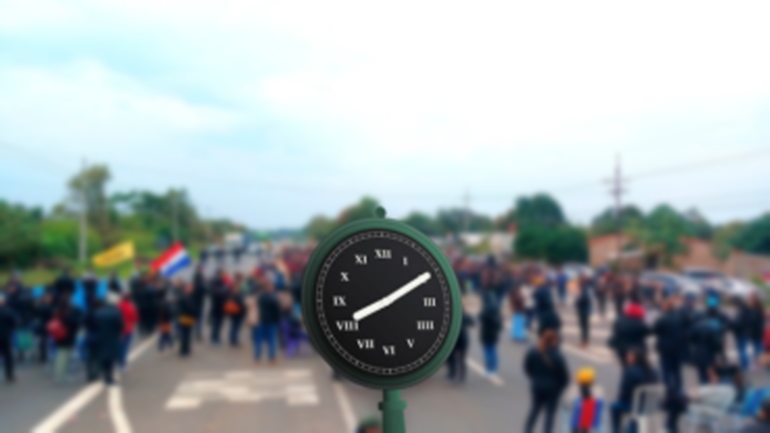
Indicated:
8,10
